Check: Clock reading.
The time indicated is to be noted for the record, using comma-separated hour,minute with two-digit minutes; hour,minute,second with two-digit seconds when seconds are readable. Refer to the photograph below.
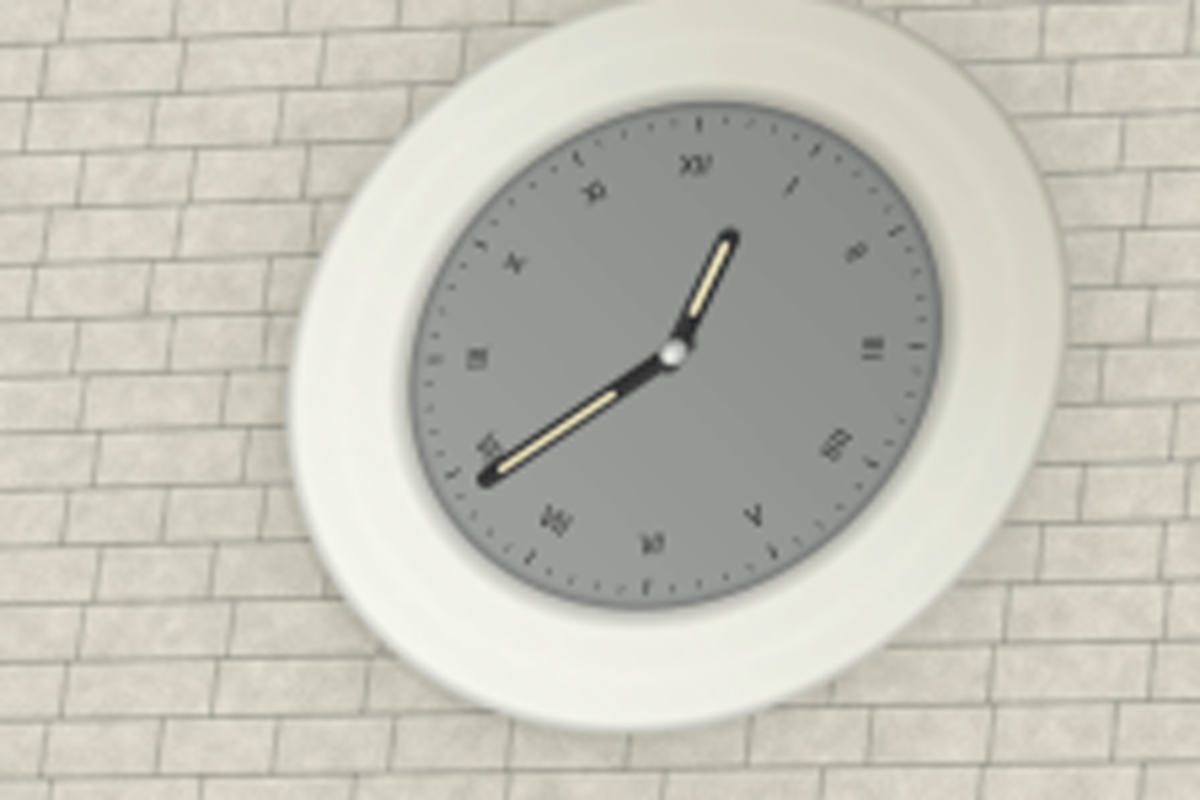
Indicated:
12,39
